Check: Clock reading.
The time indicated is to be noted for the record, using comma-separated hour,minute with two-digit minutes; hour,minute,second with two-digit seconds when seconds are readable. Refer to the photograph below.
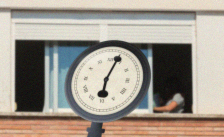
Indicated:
6,03
